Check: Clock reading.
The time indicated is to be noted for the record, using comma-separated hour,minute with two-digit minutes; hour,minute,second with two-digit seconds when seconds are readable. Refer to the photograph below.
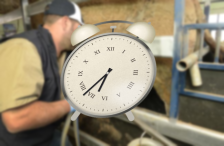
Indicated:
6,37
